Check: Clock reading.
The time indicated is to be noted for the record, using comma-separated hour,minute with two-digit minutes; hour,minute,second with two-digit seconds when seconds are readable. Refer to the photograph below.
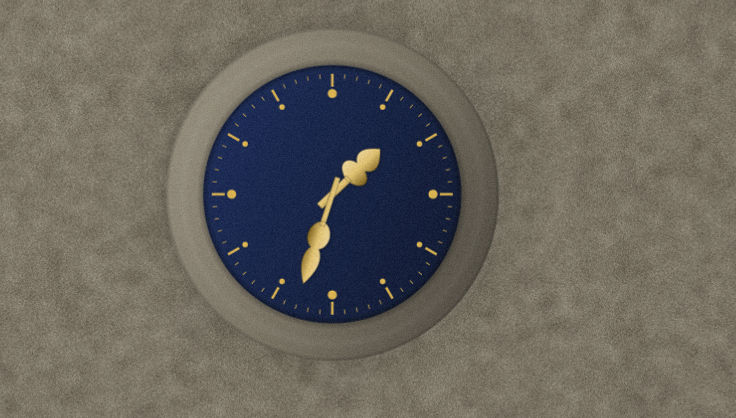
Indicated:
1,33
